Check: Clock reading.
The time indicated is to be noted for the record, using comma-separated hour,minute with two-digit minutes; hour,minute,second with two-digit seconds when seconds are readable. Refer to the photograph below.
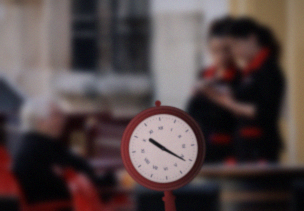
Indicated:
10,21
